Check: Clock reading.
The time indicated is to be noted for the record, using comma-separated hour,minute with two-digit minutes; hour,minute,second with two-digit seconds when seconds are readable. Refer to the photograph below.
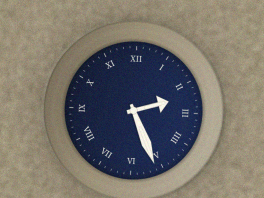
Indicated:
2,26
